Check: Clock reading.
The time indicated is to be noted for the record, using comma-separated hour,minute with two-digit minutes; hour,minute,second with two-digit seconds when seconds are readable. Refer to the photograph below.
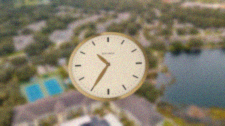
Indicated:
10,35
